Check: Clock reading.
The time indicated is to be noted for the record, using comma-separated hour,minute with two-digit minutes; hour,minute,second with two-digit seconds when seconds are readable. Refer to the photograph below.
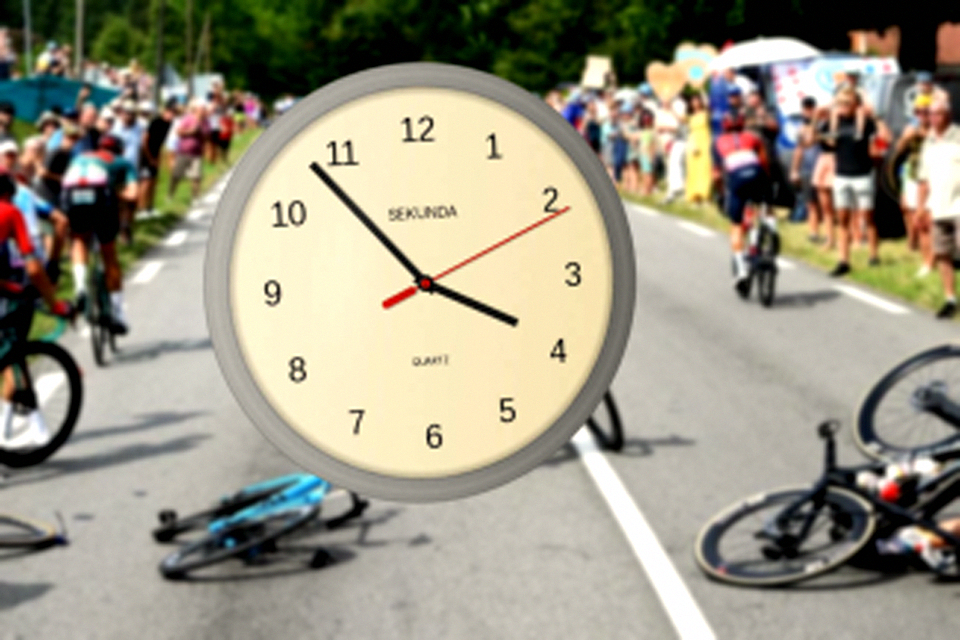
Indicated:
3,53,11
